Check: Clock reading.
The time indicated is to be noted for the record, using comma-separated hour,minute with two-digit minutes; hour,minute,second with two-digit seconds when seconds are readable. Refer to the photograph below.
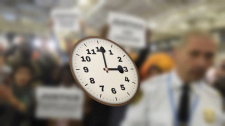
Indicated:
3,01
